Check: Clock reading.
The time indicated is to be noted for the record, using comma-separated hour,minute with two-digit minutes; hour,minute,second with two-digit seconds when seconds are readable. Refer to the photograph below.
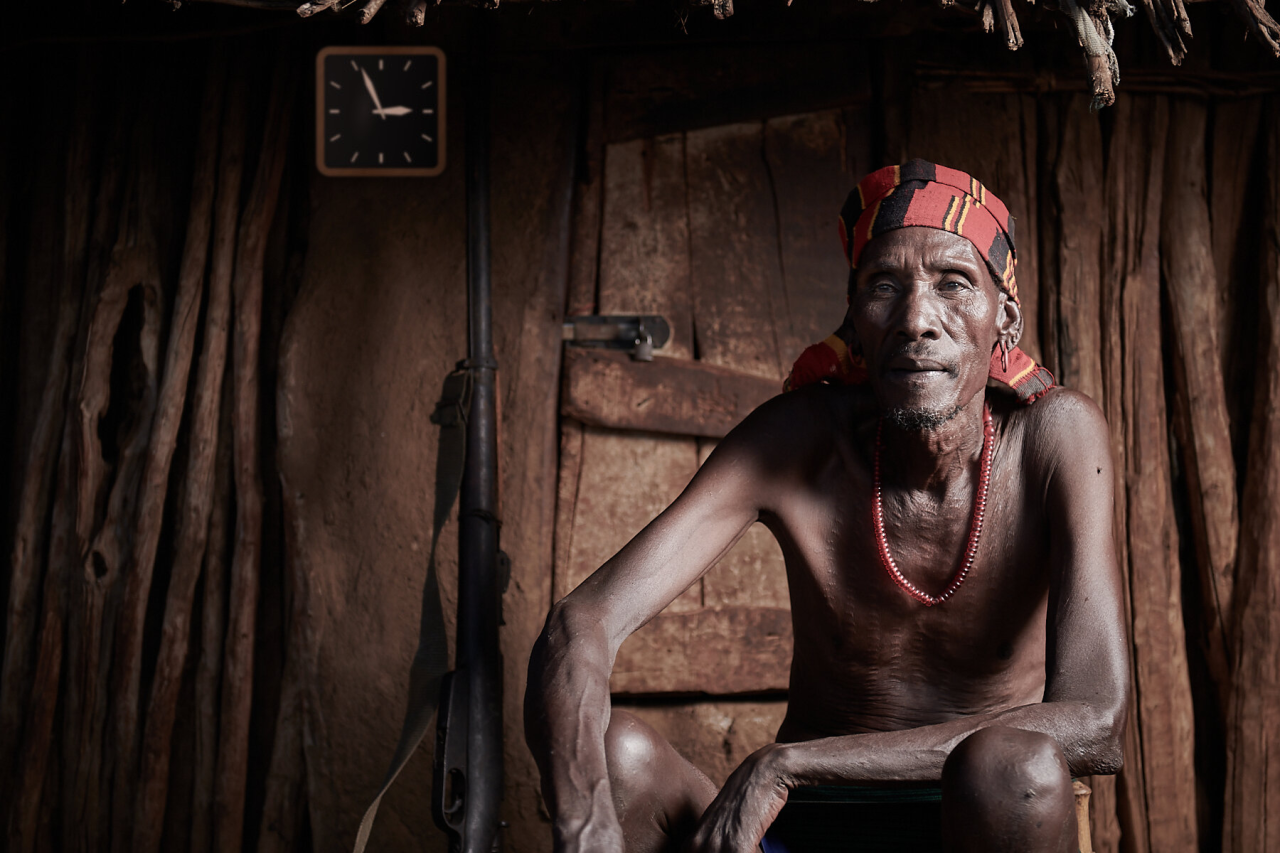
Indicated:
2,56
